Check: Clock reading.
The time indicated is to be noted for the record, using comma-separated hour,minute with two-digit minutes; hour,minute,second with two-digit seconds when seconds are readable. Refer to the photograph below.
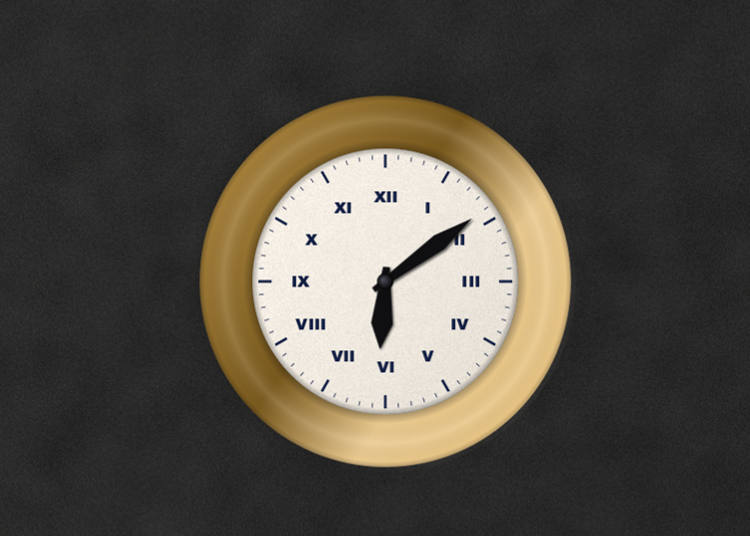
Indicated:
6,09
